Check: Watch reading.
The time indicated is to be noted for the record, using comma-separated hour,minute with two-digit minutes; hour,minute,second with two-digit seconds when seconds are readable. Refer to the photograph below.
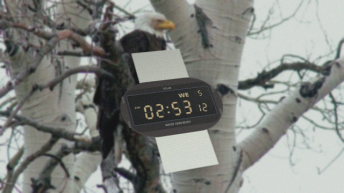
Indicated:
2,53,12
